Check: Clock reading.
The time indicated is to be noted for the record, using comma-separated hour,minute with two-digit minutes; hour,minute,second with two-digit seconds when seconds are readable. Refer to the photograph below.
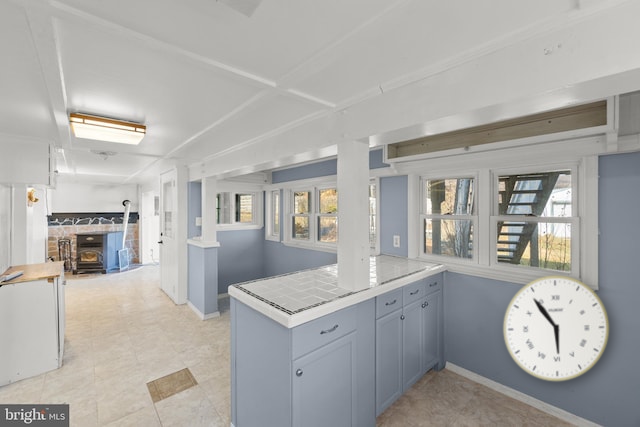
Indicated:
5,54
